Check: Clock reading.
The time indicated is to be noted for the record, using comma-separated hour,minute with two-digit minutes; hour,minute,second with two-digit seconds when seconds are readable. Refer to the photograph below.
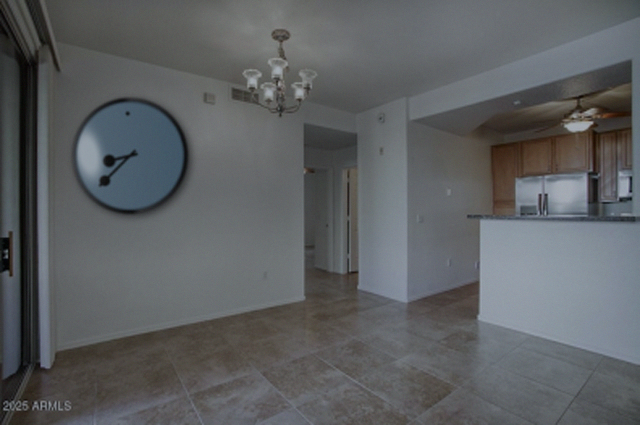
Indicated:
8,38
